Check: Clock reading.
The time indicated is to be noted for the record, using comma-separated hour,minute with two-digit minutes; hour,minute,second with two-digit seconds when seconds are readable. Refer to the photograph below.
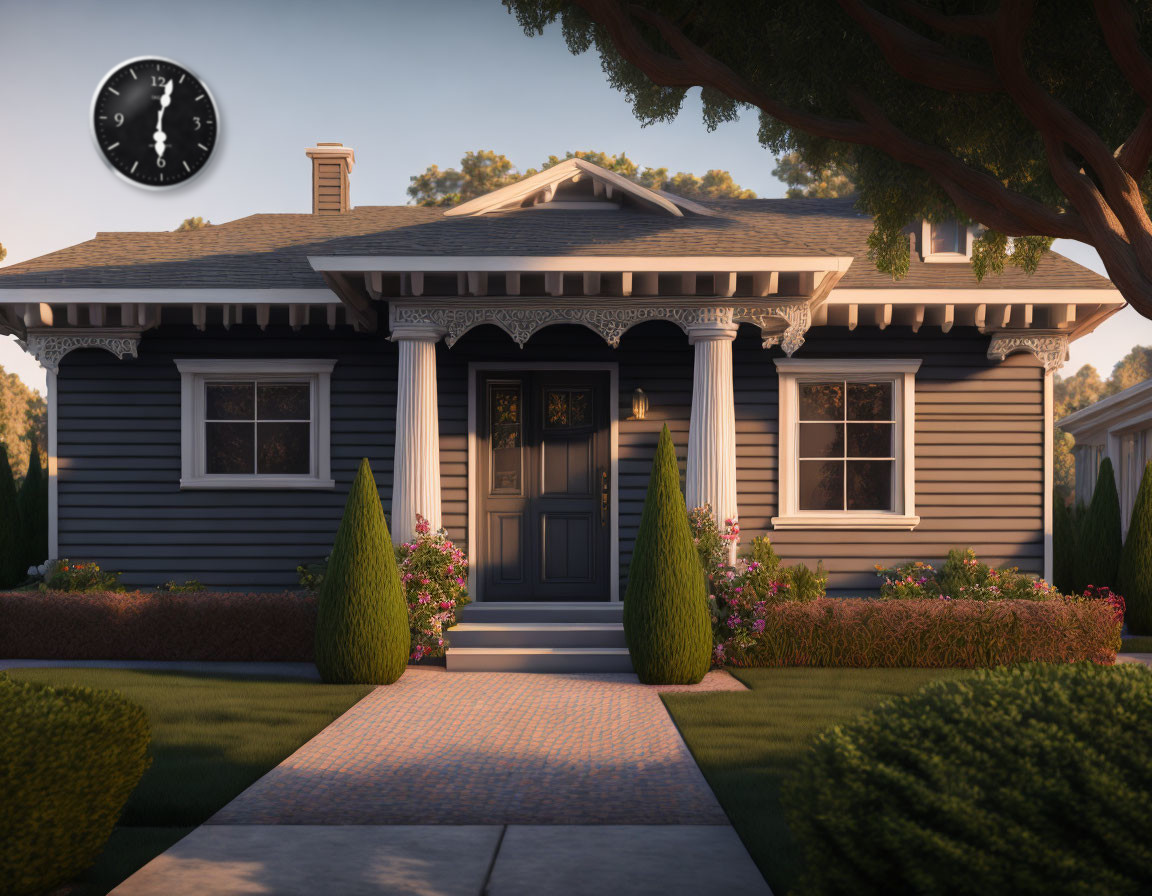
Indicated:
6,03
